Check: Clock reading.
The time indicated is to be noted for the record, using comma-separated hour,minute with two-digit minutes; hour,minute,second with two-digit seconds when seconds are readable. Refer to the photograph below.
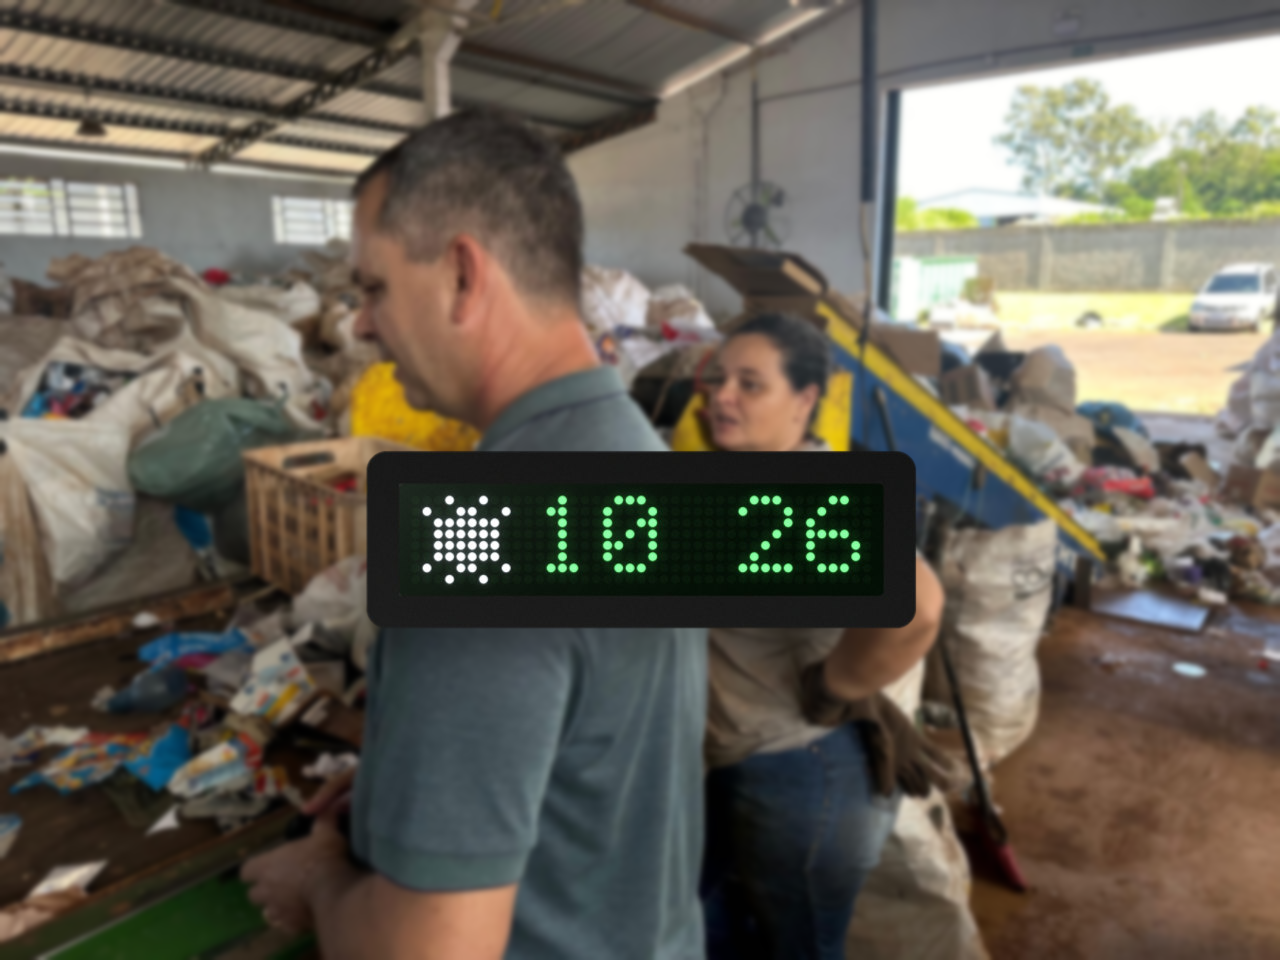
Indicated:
10,26
